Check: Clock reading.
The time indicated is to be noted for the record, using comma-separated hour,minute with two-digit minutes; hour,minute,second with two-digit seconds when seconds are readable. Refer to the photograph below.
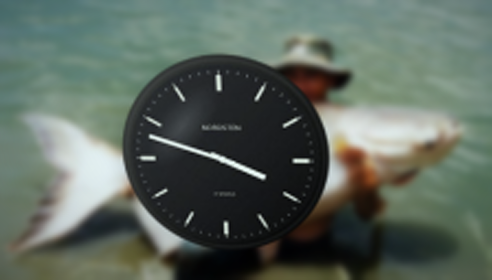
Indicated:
3,48
